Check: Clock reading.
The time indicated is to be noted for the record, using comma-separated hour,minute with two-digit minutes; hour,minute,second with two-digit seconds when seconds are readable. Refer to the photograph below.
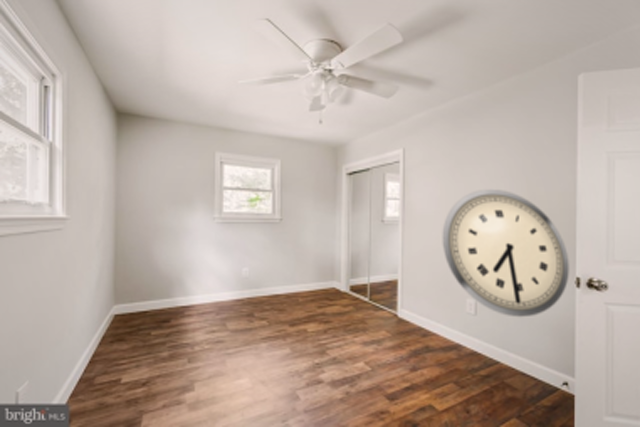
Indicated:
7,31
